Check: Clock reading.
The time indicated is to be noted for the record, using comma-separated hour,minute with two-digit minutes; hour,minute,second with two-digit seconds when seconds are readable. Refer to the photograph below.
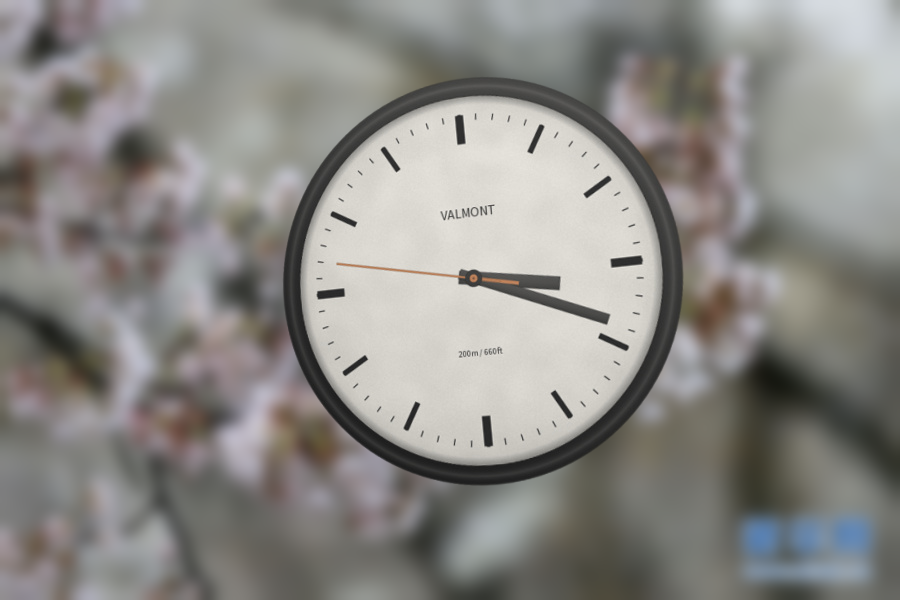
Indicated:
3,18,47
